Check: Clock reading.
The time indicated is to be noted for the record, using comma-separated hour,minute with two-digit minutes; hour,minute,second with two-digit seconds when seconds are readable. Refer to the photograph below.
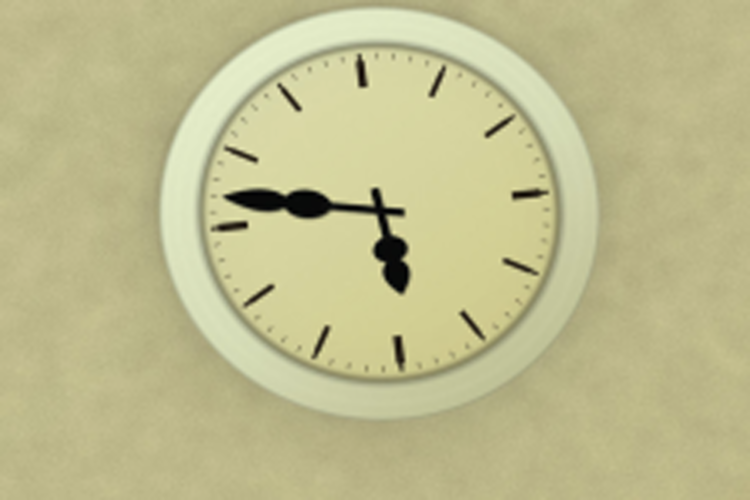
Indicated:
5,47
